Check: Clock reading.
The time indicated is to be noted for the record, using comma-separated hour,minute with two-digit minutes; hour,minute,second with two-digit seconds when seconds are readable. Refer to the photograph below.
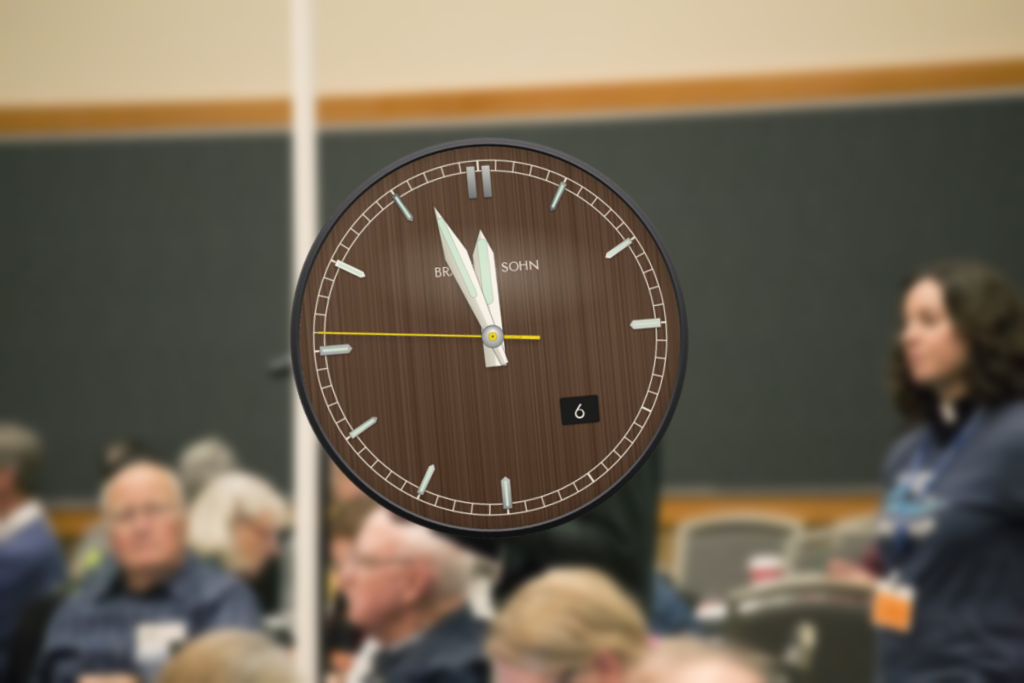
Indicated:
11,56,46
